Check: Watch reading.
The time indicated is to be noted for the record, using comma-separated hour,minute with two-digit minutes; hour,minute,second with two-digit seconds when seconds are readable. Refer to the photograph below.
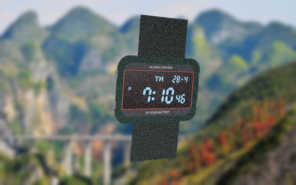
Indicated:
7,10,46
